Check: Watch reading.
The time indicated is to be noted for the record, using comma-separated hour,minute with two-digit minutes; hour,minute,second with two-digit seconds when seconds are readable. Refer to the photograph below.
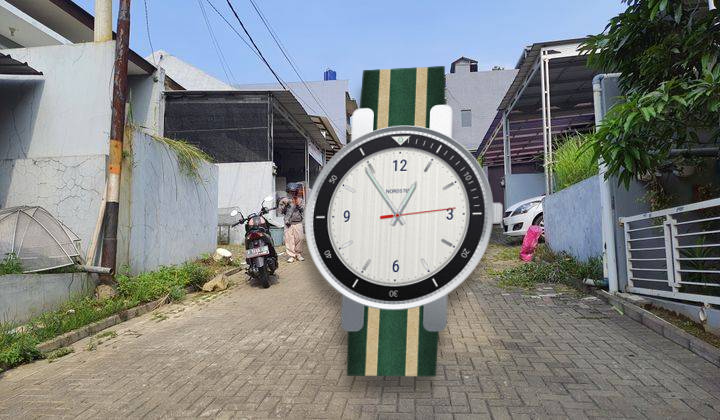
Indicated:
12,54,14
